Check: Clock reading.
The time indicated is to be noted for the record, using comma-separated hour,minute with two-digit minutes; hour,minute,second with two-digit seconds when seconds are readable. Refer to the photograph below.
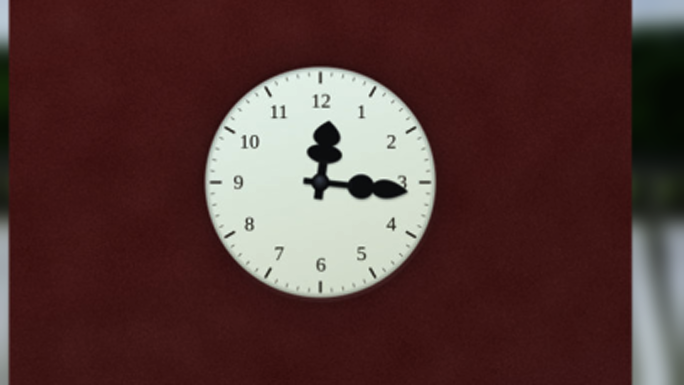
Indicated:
12,16
